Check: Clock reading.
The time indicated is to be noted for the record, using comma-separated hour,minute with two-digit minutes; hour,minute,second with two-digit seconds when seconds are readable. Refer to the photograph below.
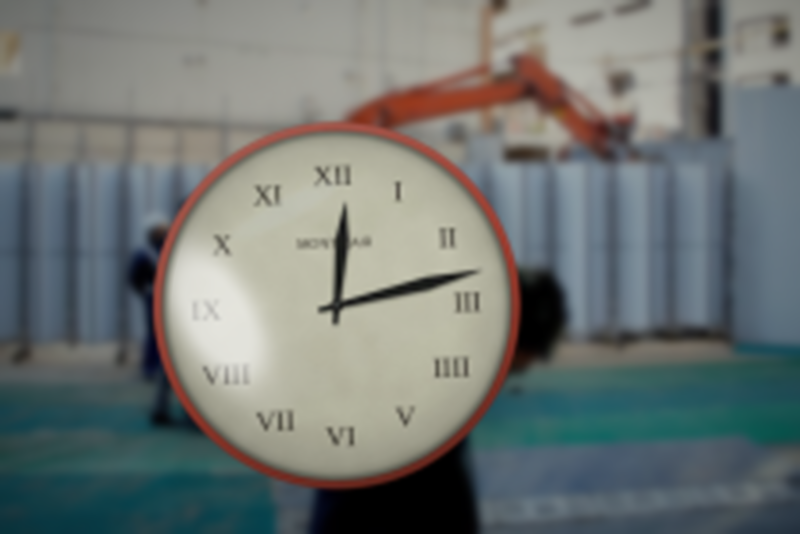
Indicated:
12,13
